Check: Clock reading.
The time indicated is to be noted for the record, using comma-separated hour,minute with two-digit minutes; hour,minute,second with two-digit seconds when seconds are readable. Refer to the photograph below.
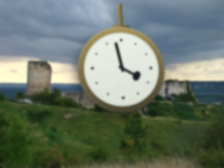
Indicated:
3,58
